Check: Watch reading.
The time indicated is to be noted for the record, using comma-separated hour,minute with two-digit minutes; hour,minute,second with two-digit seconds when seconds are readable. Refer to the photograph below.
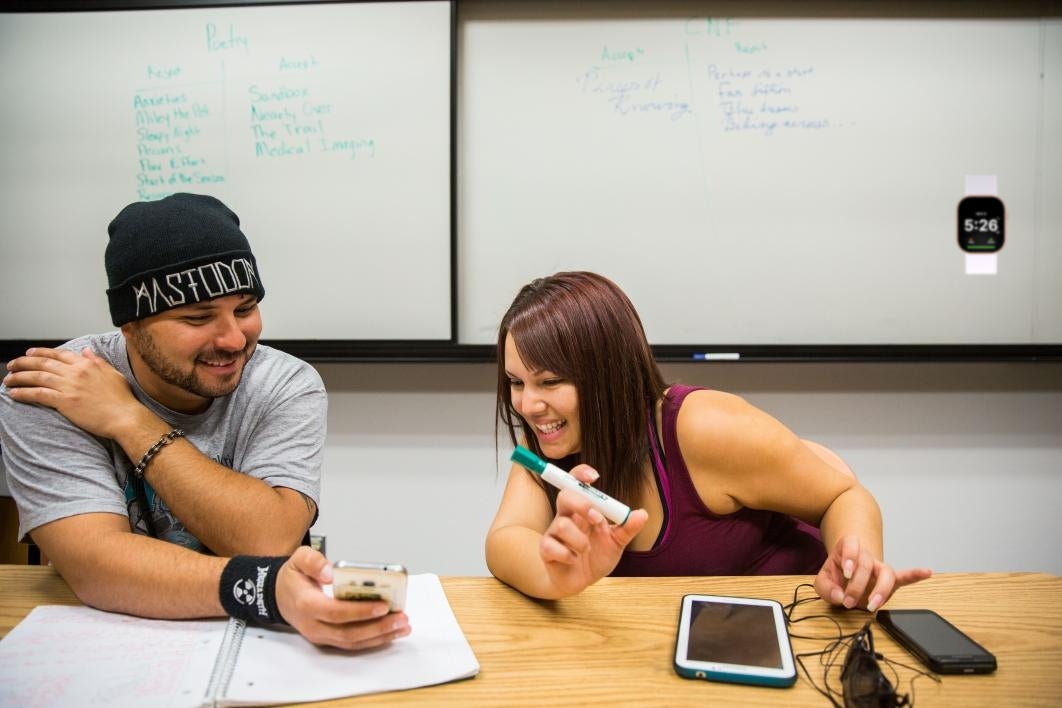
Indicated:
5,26
